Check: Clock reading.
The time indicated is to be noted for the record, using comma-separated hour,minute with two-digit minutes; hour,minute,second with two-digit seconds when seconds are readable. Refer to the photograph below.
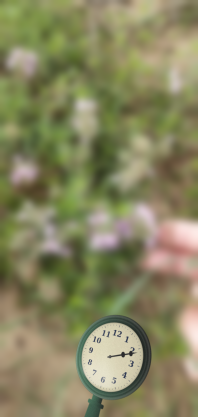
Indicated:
2,11
